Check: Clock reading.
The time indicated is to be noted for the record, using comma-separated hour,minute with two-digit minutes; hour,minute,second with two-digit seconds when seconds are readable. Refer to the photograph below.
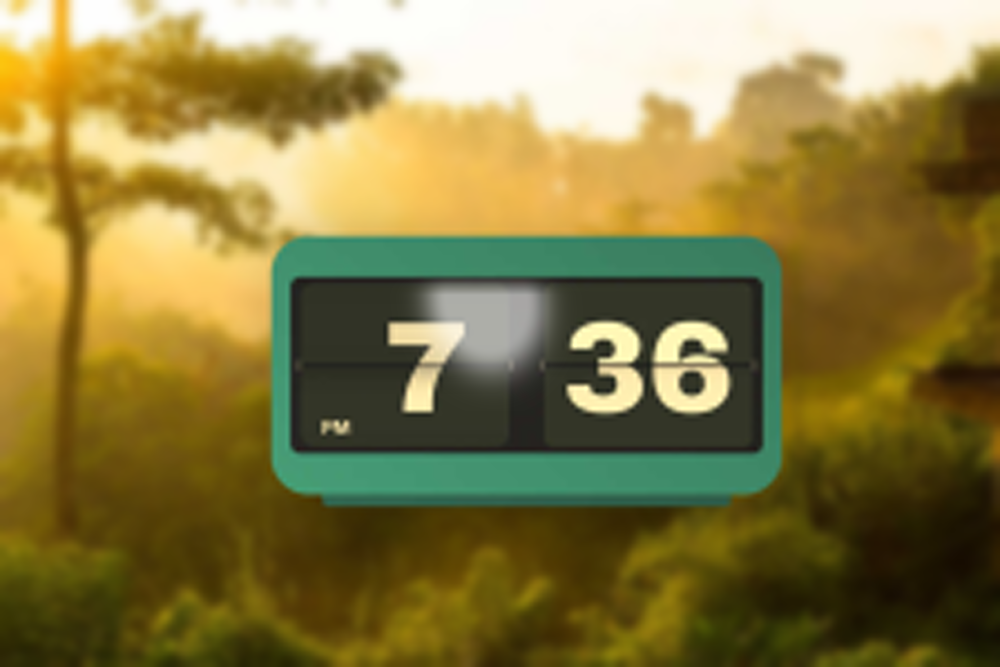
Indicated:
7,36
